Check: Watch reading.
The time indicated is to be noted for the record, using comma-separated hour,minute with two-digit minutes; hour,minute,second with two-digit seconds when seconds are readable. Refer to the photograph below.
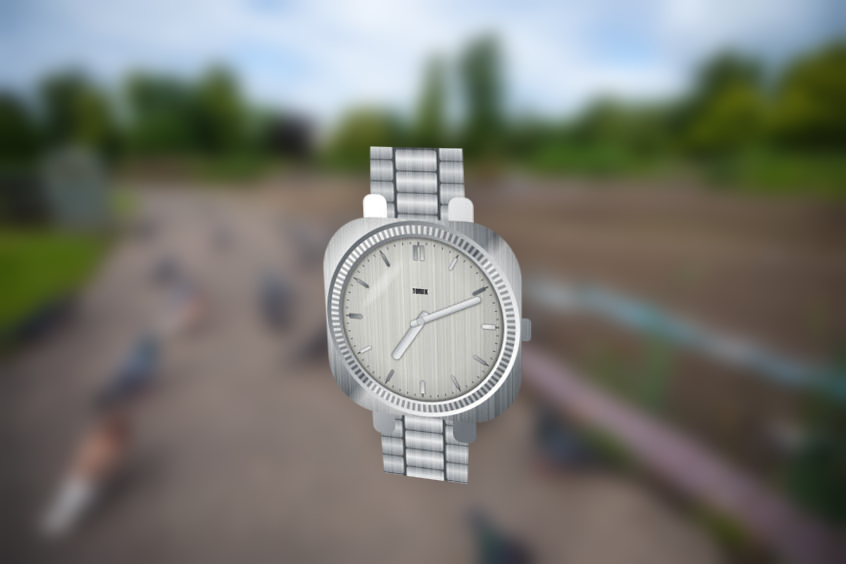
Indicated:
7,11
